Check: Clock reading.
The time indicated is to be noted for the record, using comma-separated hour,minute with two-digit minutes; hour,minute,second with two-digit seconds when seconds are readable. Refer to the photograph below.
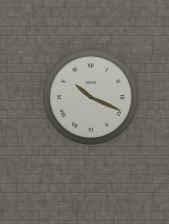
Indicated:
10,19
